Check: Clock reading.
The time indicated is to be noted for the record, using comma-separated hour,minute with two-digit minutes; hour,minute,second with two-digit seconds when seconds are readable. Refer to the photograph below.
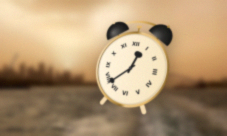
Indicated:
12,38
